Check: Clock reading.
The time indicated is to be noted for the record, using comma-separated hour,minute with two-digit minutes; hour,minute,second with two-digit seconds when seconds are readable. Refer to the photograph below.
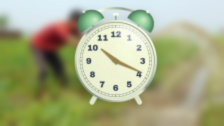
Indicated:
10,19
